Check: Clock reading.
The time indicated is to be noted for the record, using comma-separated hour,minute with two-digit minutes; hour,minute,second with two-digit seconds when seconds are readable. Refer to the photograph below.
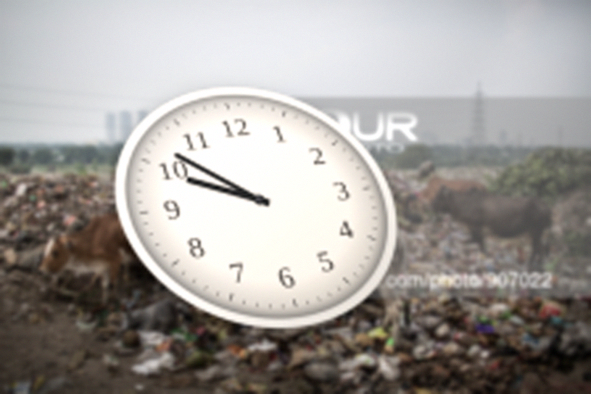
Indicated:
9,52
